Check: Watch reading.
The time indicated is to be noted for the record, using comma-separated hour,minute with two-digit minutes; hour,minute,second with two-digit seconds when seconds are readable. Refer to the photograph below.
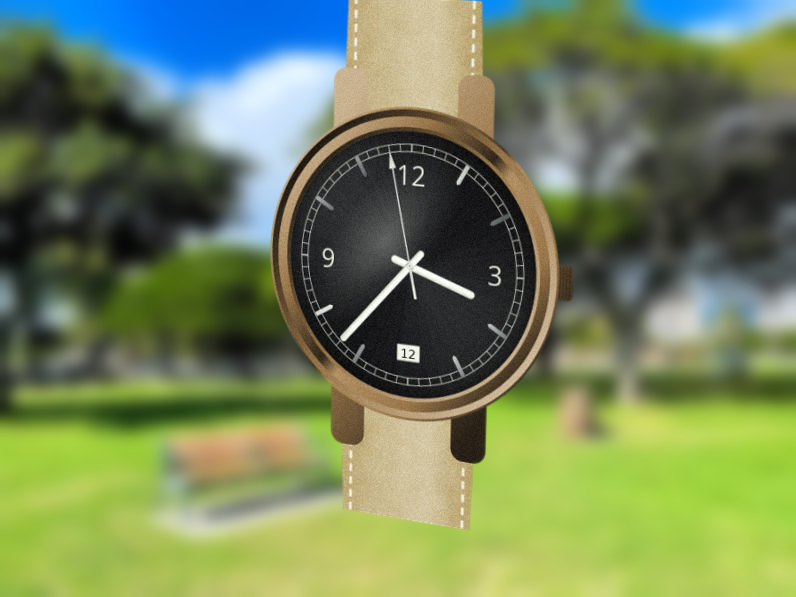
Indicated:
3,36,58
